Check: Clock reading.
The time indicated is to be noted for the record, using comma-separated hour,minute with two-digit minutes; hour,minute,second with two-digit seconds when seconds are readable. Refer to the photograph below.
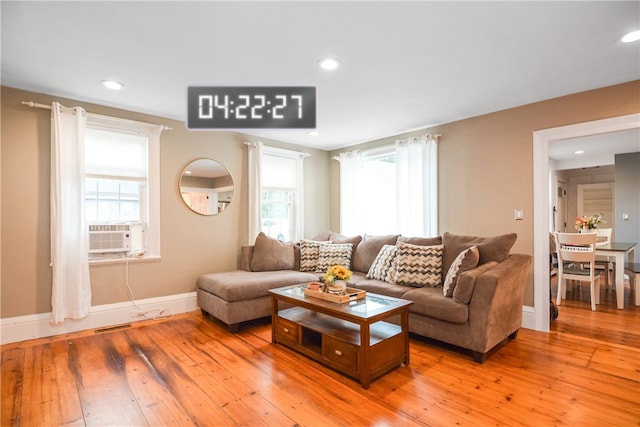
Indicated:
4,22,27
